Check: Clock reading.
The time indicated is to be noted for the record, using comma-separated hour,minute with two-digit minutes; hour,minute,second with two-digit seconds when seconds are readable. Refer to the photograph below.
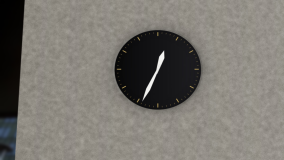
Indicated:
12,34
